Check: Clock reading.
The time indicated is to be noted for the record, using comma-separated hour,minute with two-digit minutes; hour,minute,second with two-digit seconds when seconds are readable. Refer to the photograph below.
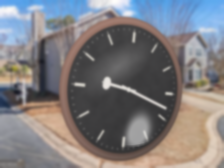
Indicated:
9,18
